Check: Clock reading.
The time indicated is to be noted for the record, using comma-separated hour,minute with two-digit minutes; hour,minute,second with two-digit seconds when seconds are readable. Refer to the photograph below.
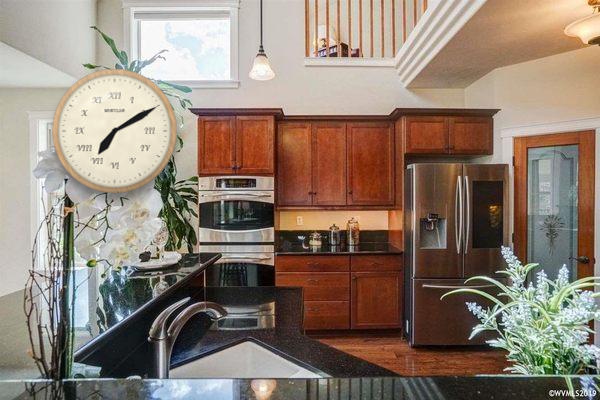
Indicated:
7,10
